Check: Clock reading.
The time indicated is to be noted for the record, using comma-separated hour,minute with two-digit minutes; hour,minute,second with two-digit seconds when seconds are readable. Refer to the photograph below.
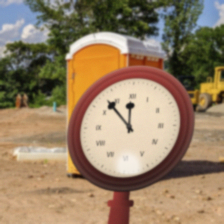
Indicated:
11,53
